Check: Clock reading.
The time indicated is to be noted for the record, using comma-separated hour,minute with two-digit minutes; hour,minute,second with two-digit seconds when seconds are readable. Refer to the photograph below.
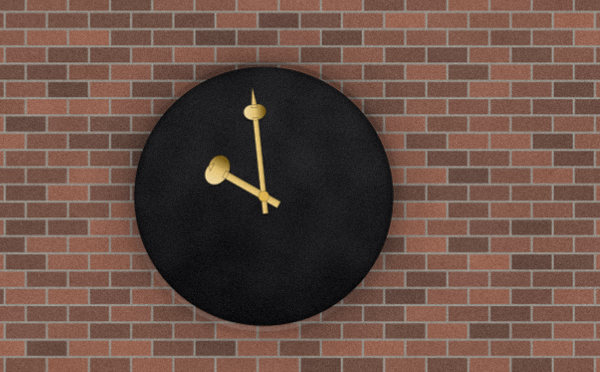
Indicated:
9,59
